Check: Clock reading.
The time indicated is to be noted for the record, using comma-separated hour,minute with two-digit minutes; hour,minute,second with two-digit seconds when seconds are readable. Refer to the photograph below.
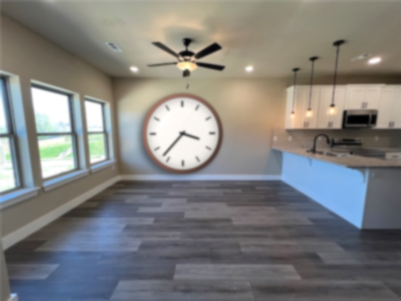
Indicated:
3,37
